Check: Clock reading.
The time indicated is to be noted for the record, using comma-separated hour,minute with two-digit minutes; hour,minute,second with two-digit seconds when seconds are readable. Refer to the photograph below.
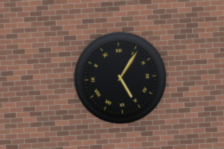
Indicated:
5,06
